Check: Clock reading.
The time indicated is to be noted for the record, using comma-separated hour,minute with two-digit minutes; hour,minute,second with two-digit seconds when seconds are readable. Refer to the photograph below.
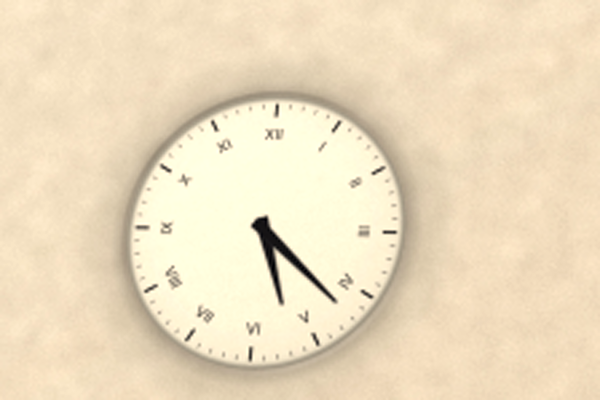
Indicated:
5,22
